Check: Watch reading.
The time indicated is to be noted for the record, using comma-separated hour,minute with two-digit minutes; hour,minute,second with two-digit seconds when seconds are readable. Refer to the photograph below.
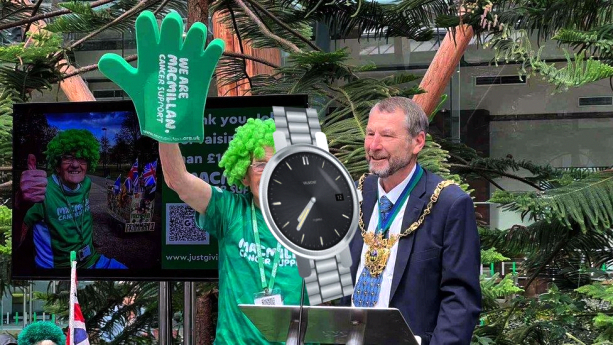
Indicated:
7,37
